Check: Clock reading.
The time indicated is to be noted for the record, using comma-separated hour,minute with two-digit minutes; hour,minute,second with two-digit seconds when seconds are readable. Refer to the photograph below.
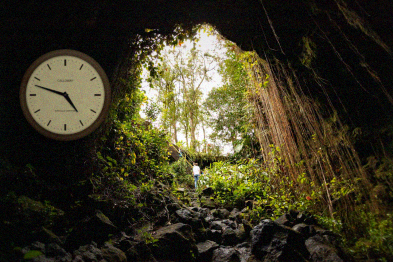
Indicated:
4,48
